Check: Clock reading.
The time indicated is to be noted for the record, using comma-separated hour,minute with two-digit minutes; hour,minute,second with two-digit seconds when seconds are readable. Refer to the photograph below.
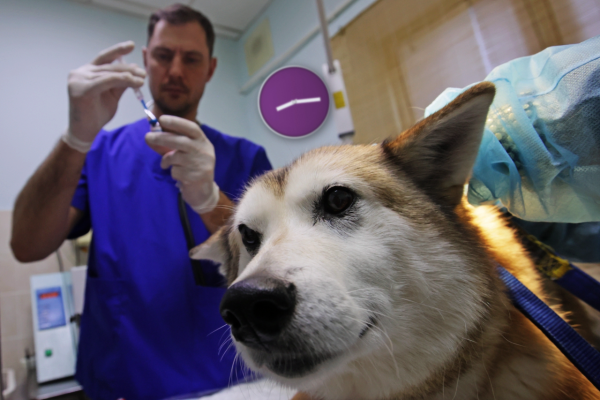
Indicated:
8,14
